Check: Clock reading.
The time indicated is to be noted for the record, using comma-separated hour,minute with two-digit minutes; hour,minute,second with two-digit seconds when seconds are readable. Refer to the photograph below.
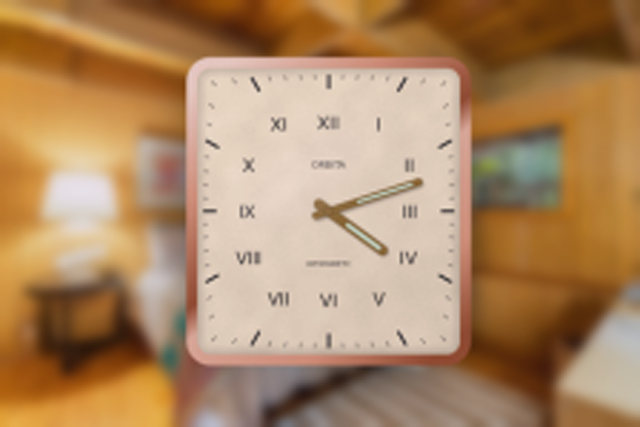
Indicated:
4,12
